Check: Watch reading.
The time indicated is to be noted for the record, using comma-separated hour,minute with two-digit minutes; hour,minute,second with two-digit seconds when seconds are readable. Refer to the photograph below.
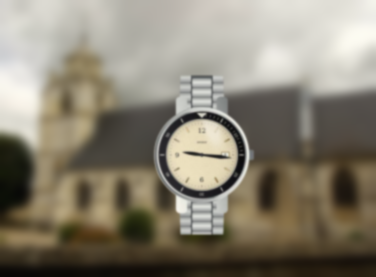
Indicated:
9,16
